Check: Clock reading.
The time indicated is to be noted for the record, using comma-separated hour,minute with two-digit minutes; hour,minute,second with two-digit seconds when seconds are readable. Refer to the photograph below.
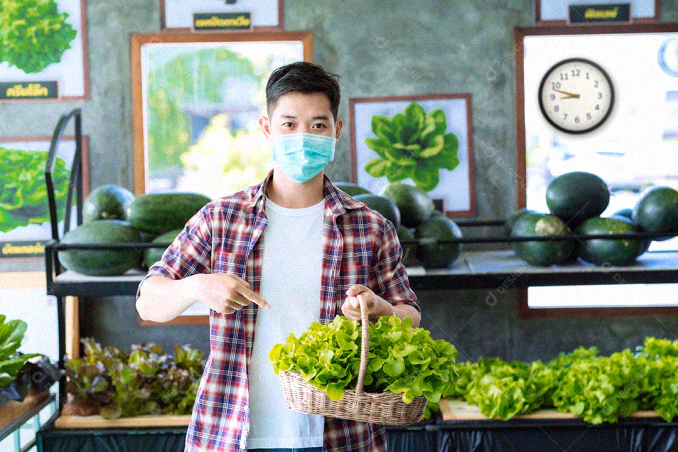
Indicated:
8,48
